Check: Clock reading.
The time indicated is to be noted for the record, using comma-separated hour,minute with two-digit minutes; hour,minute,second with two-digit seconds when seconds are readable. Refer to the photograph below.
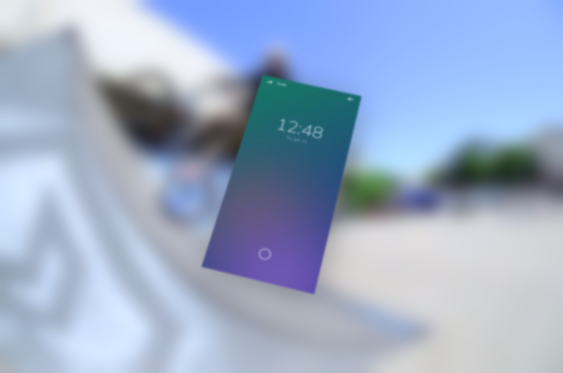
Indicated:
12,48
